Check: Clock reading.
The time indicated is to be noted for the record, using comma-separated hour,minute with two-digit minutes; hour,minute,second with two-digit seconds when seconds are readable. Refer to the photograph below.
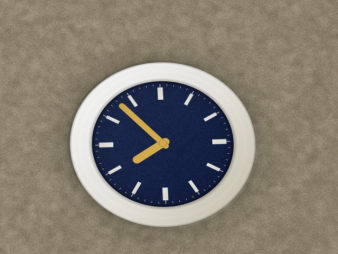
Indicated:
7,53
